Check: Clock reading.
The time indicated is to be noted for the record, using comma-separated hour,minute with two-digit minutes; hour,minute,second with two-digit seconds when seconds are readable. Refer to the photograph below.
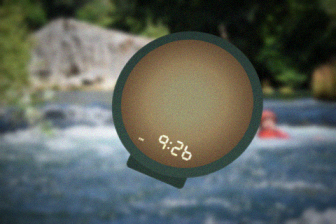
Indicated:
9,26
